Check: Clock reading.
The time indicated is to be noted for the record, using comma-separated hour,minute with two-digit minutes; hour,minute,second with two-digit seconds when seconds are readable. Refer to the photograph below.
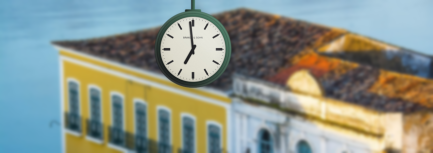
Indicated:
6,59
